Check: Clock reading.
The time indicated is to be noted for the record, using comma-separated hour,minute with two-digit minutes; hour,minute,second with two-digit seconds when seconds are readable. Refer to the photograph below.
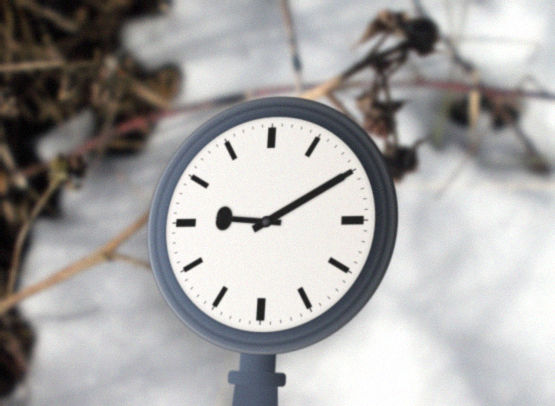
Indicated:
9,10
